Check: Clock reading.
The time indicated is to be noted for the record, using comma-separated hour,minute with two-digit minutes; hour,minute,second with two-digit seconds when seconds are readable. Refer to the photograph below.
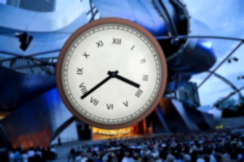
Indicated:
3,38
